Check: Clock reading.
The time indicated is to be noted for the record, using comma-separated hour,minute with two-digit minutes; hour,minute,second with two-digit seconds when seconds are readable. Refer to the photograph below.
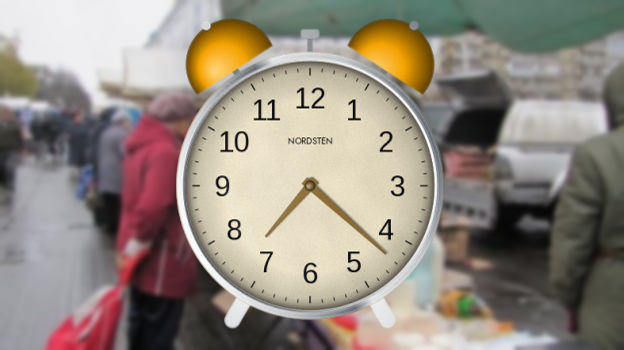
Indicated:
7,22
